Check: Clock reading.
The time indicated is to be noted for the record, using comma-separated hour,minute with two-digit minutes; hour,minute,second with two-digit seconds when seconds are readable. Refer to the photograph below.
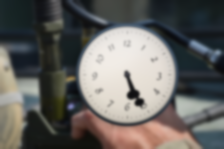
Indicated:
5,26
